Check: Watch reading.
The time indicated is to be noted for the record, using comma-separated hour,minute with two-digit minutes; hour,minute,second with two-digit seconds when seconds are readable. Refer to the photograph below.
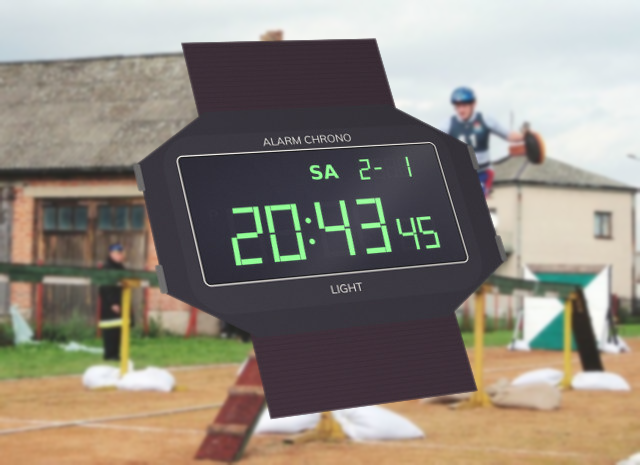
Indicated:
20,43,45
